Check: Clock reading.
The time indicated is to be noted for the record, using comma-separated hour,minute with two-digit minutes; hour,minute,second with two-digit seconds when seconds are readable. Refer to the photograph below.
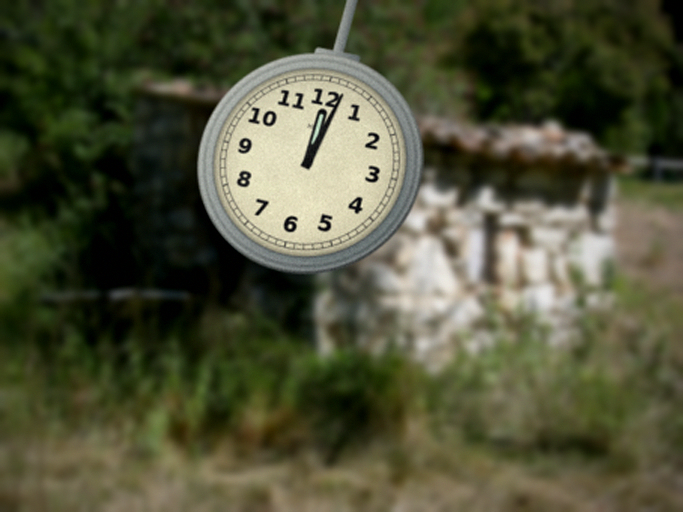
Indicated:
12,02
